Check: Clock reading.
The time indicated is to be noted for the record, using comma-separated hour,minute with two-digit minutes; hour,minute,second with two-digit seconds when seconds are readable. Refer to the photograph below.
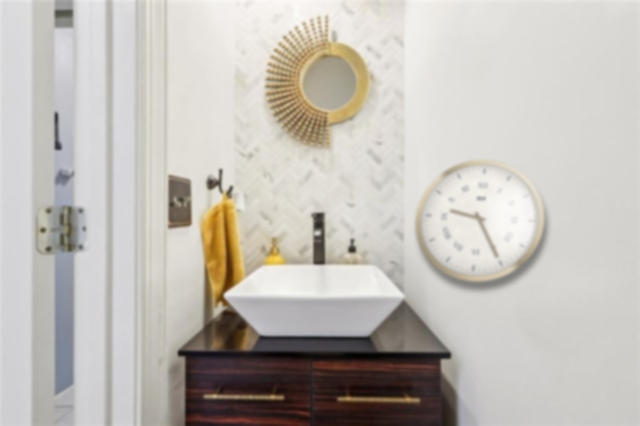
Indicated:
9,25
